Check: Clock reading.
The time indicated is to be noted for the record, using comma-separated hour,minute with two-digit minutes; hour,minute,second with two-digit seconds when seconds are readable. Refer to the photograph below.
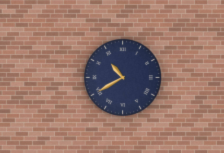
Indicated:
10,40
